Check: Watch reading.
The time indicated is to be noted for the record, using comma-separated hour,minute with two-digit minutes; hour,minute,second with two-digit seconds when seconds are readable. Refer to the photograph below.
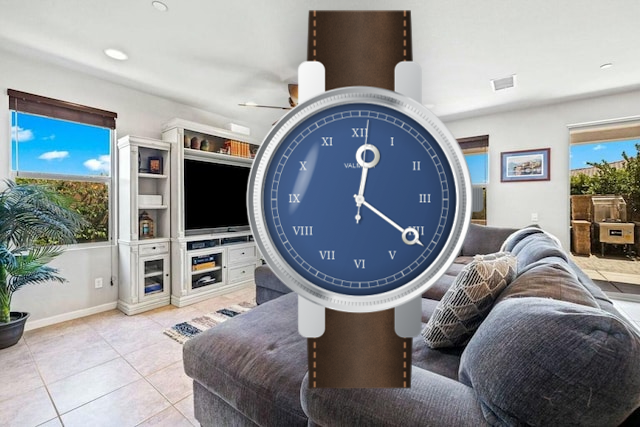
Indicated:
12,21,01
